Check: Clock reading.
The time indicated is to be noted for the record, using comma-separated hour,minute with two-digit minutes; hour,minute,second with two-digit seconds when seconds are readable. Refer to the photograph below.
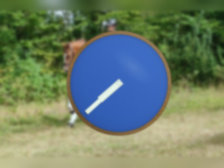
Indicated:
7,38
